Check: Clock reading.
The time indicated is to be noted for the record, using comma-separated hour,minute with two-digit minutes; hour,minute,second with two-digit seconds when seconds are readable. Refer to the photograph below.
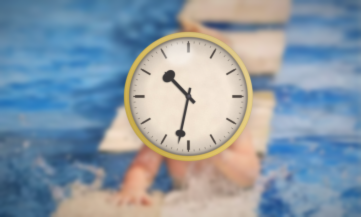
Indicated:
10,32
